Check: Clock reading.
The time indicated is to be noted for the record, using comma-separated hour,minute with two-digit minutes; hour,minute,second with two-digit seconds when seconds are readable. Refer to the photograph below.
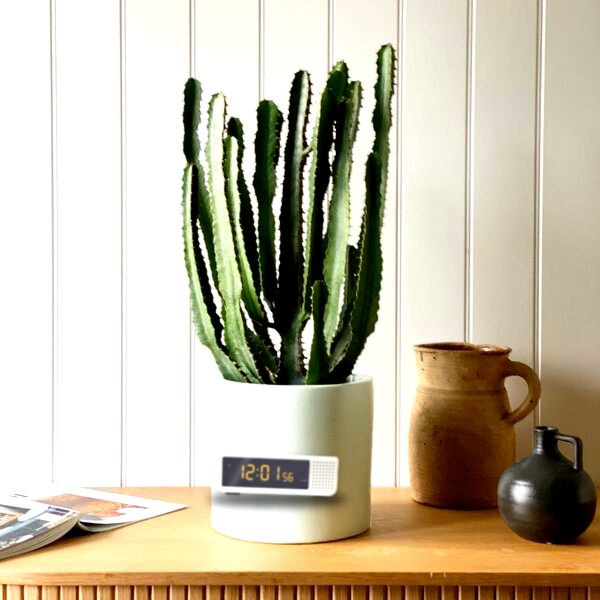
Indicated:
12,01
